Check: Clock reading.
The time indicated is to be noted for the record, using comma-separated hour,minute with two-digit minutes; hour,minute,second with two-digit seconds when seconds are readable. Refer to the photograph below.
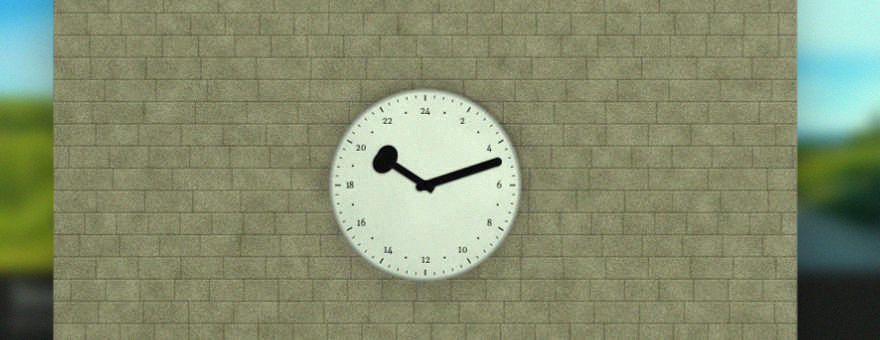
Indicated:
20,12
